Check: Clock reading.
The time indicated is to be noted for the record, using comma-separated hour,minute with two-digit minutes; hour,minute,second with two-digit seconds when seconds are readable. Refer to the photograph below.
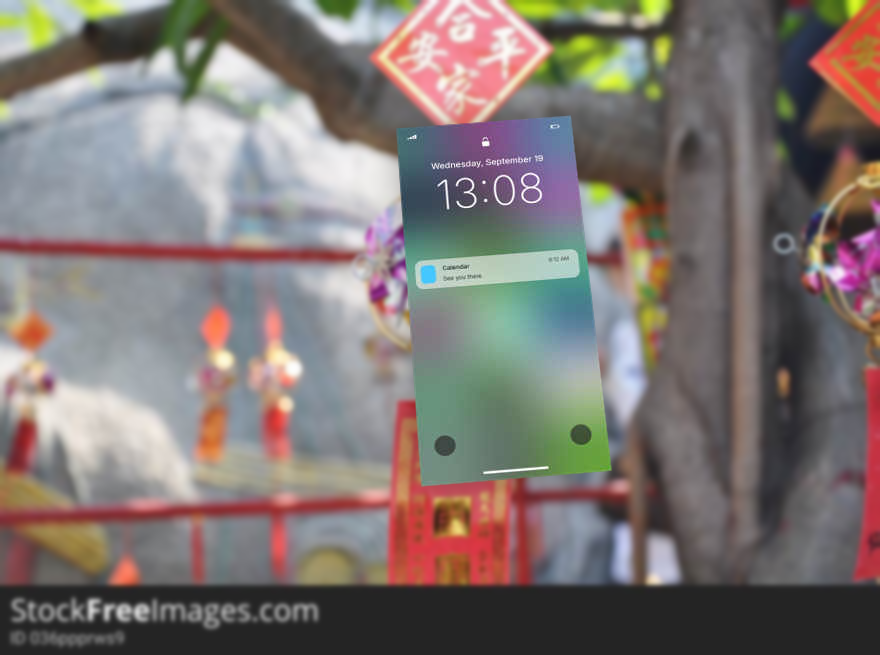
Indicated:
13,08
